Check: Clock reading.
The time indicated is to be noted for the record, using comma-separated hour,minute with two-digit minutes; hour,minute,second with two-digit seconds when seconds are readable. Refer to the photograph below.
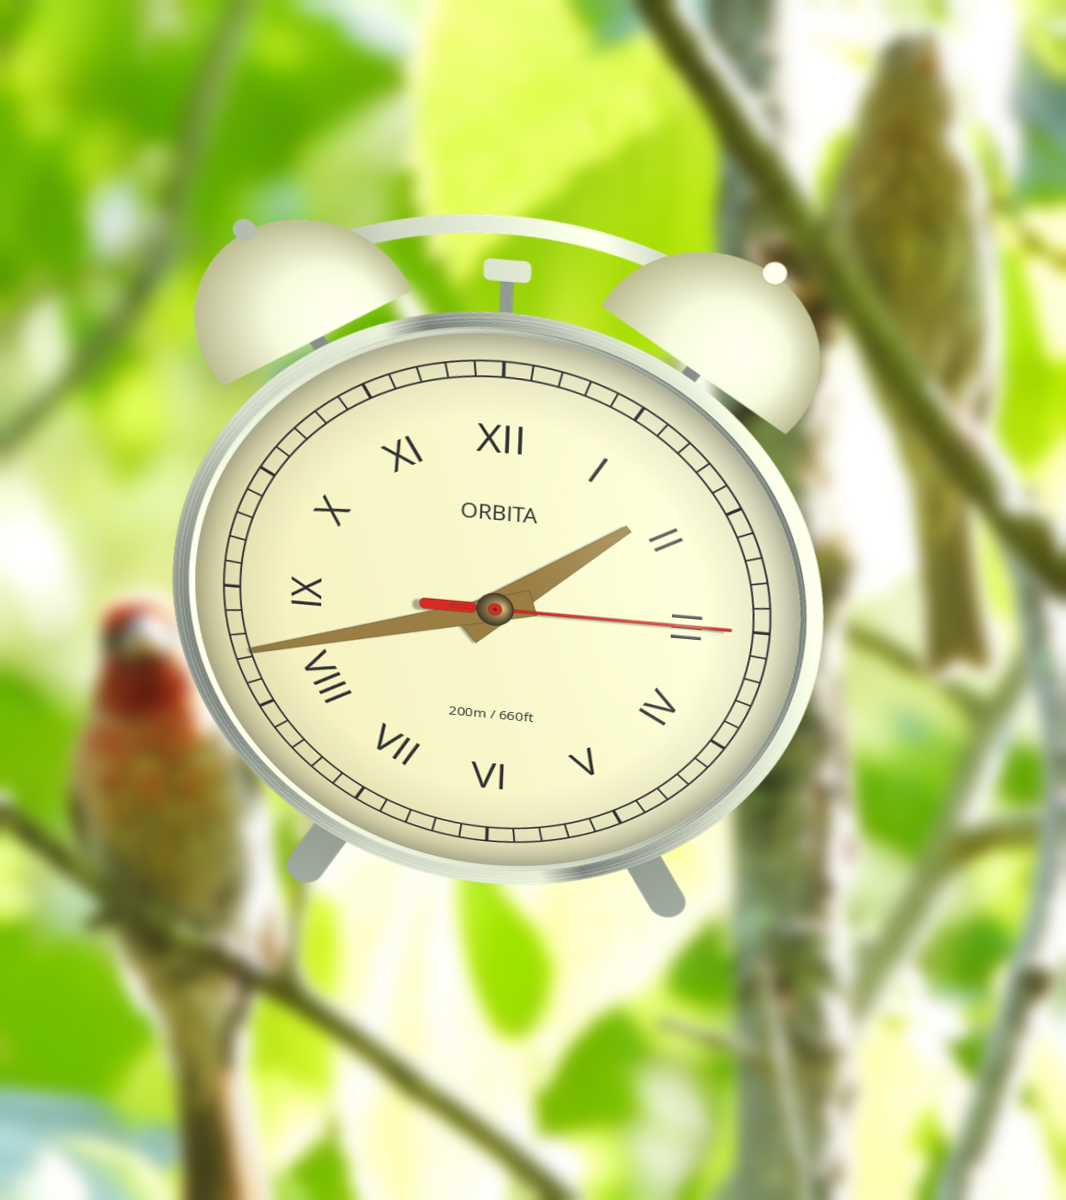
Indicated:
1,42,15
